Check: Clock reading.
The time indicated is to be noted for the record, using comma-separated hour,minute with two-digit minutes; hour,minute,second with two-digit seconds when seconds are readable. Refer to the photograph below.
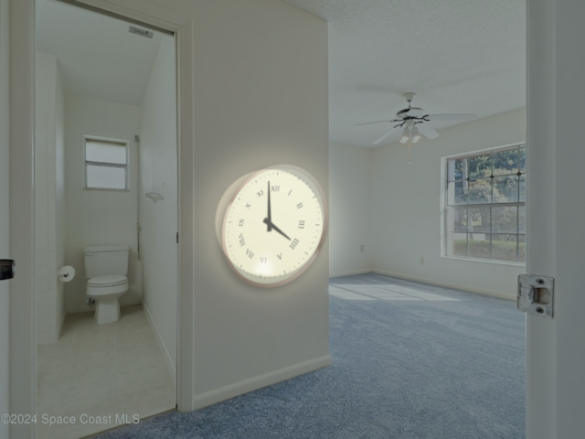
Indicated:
3,58
